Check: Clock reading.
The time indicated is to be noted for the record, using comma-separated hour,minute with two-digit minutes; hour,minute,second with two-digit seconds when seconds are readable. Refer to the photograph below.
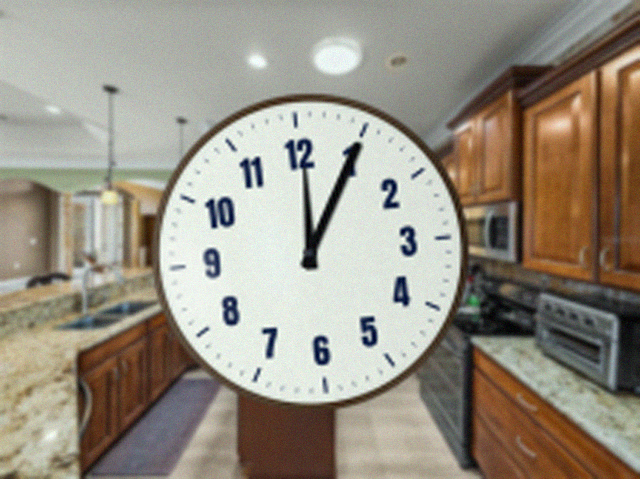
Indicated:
12,05
